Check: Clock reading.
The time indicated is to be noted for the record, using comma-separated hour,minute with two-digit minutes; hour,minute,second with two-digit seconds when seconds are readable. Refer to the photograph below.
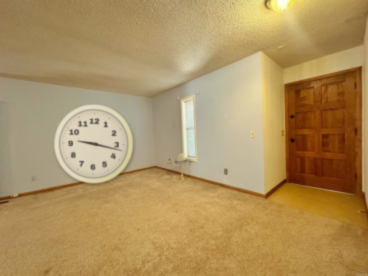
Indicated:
9,17
